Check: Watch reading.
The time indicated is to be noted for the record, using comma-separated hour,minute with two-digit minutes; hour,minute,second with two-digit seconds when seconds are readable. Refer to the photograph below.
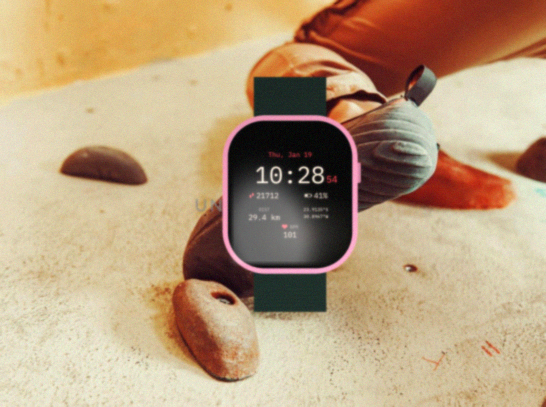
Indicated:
10,28
